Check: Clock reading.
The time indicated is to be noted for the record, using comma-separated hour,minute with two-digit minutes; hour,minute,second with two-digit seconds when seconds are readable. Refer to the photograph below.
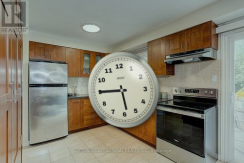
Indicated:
5,45
